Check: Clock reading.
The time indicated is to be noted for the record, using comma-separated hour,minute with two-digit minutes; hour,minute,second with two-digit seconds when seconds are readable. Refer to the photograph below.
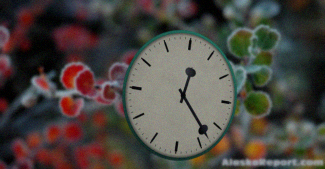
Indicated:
12,23
